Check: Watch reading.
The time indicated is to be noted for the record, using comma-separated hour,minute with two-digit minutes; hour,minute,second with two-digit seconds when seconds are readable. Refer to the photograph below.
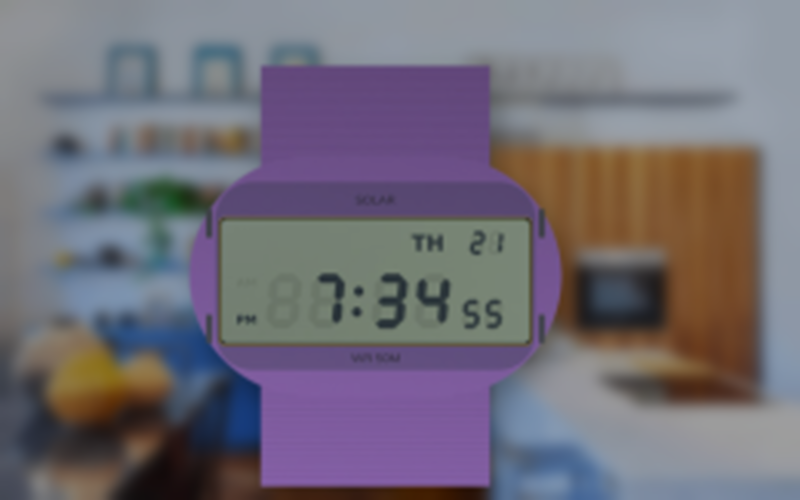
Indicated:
7,34,55
